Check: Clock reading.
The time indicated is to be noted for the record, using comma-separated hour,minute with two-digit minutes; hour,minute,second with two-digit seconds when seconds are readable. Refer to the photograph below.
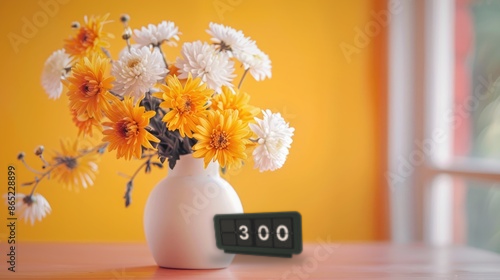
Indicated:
3,00
